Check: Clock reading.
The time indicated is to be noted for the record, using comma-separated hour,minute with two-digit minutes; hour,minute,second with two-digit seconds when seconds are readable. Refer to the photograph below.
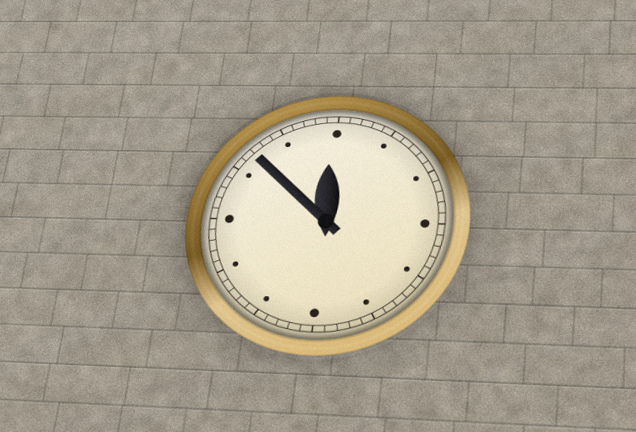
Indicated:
11,52
